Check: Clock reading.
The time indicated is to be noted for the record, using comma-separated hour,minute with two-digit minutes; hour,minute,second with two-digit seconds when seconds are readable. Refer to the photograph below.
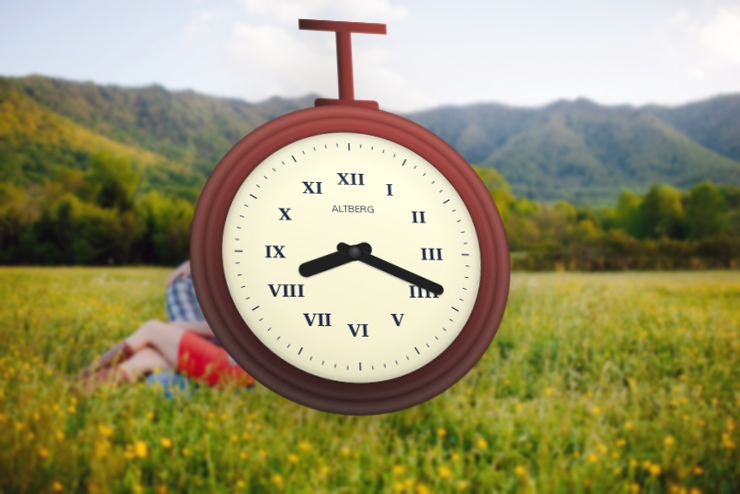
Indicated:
8,19
